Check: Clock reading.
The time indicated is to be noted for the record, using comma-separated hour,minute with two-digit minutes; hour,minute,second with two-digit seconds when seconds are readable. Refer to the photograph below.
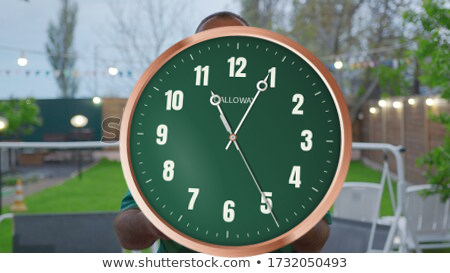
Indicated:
11,04,25
